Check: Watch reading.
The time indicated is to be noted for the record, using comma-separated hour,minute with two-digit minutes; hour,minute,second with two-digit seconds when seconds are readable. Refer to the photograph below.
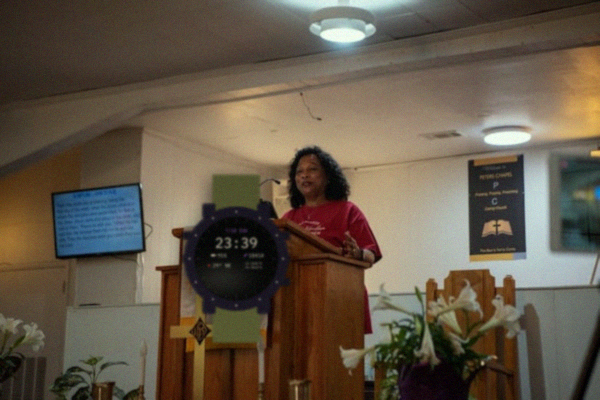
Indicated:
23,39
